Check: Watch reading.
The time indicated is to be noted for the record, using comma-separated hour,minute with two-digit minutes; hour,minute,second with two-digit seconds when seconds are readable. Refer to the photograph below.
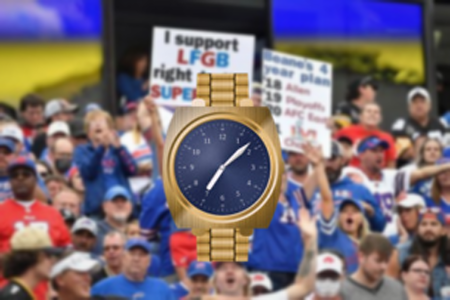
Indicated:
7,08
